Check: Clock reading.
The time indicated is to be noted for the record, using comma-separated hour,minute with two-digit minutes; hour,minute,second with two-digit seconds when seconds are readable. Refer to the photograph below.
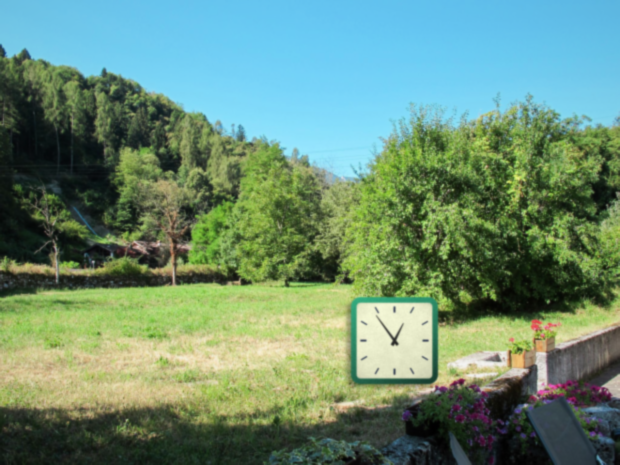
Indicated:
12,54
